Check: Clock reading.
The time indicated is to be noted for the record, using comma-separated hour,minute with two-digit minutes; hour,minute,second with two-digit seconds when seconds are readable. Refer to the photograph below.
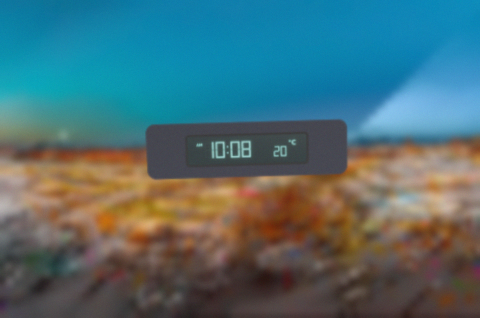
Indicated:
10,08
